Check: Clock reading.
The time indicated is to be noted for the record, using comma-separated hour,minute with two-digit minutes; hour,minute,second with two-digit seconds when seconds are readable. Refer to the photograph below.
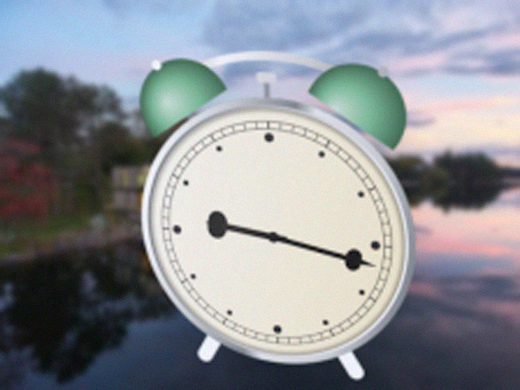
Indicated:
9,17
